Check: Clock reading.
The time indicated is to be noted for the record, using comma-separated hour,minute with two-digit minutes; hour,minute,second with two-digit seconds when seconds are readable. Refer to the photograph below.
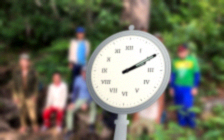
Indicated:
2,10
